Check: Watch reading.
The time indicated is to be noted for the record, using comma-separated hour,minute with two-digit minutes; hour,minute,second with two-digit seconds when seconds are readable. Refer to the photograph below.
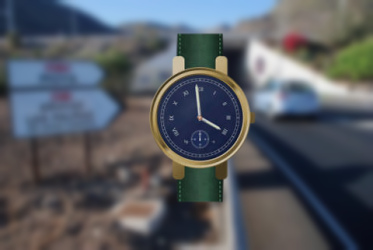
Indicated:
3,59
